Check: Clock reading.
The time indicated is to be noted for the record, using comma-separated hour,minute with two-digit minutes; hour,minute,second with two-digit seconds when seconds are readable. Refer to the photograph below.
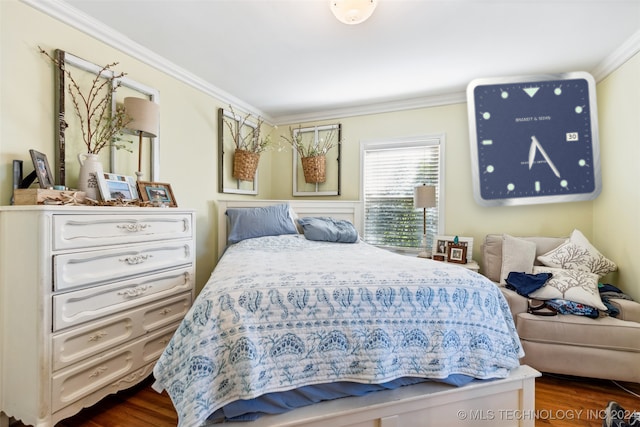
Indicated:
6,25
